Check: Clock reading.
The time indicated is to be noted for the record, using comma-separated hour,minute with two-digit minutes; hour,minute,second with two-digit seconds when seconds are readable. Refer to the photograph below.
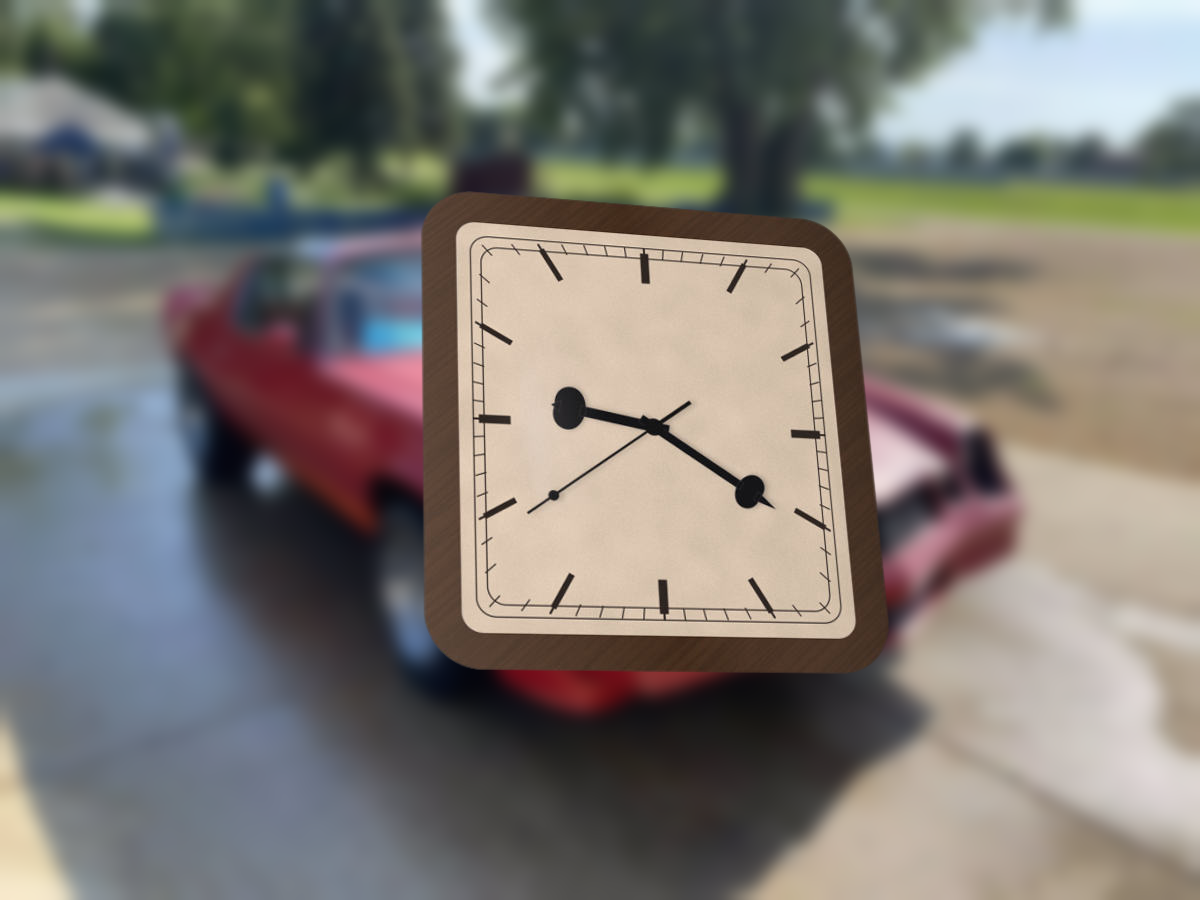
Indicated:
9,20,39
